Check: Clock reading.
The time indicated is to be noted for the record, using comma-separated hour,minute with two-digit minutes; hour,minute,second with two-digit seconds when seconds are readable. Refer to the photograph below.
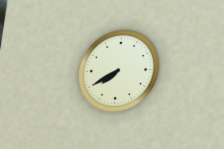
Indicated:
7,40
